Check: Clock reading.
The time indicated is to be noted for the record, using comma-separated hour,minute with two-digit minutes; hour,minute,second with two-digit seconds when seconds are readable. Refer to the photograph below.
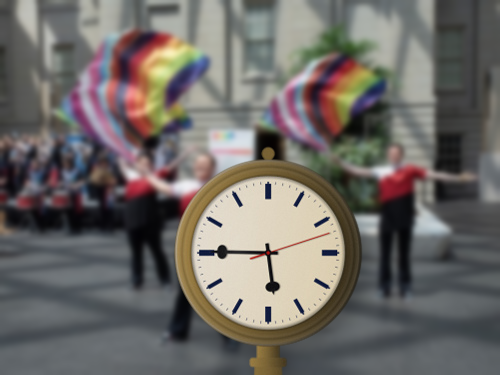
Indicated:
5,45,12
